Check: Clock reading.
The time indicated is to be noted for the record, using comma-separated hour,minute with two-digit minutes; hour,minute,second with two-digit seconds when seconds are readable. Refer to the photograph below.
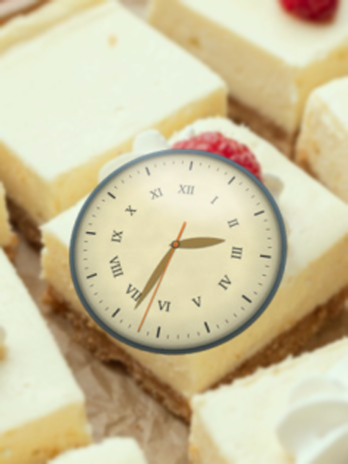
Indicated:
2,33,32
